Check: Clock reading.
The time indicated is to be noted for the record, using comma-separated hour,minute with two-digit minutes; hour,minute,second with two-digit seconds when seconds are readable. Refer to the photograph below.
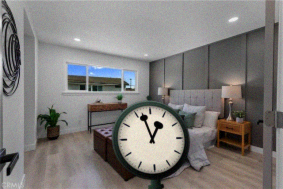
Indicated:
12,57
